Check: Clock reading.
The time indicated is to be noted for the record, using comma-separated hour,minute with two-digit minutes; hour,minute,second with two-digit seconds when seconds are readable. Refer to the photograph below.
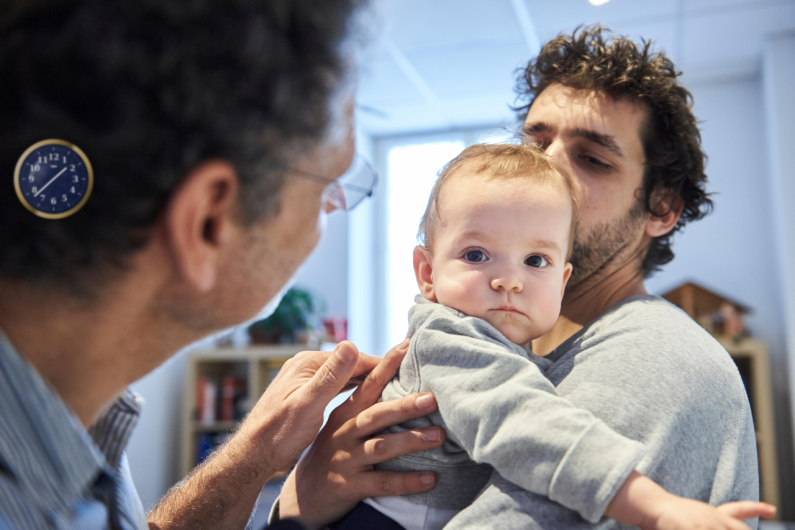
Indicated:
1,38
